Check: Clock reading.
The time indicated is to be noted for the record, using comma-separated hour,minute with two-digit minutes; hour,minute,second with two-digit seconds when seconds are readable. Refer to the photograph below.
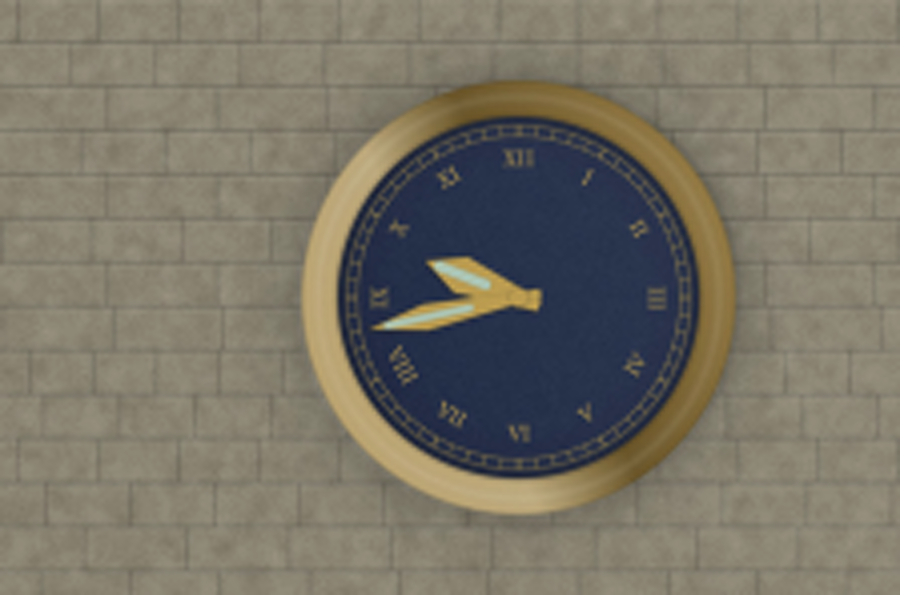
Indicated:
9,43
